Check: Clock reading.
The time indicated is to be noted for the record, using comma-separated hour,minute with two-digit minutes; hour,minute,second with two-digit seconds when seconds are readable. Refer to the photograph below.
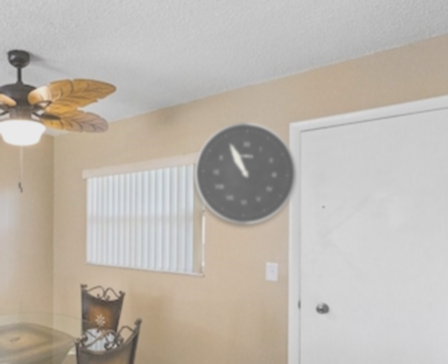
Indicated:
10,55
